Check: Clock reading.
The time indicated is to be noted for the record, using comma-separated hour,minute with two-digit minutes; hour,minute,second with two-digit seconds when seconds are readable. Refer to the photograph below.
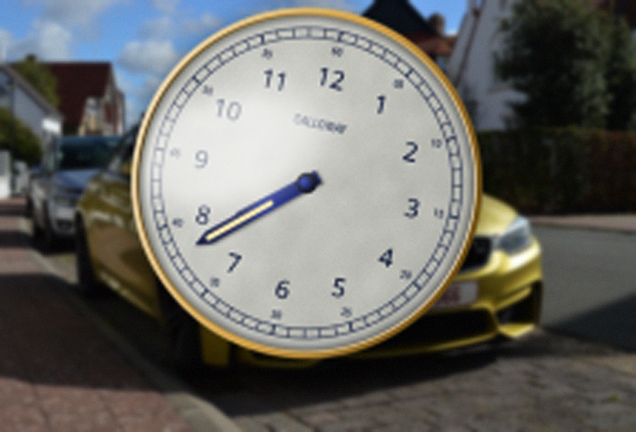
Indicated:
7,38
